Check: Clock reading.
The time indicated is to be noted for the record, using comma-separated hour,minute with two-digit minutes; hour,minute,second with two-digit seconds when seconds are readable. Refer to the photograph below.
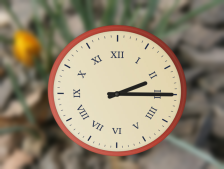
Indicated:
2,15
